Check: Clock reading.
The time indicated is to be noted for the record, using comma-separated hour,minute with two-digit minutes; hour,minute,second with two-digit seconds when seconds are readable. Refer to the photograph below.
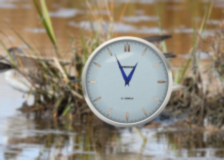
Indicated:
12,56
